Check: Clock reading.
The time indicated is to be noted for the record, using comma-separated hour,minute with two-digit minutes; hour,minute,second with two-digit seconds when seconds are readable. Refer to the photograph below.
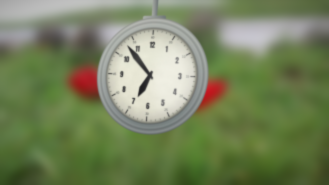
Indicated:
6,53
